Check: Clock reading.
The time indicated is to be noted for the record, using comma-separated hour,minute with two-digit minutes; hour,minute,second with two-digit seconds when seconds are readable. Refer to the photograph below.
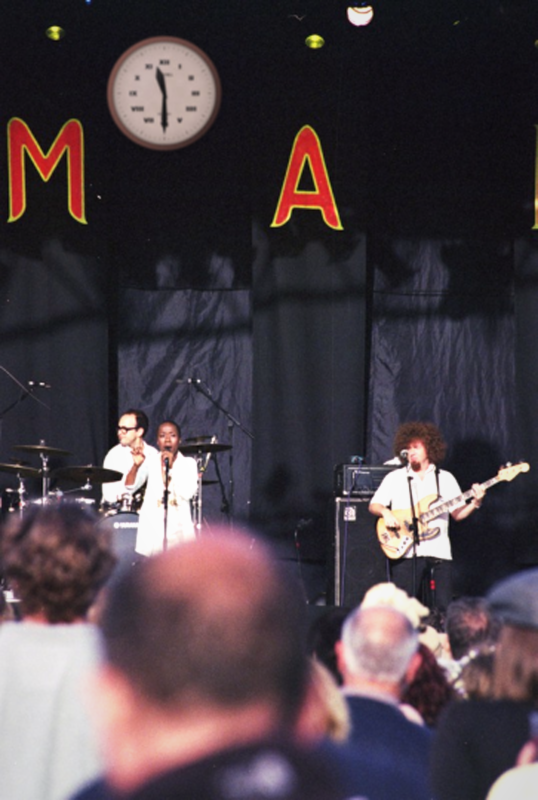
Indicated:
11,30
